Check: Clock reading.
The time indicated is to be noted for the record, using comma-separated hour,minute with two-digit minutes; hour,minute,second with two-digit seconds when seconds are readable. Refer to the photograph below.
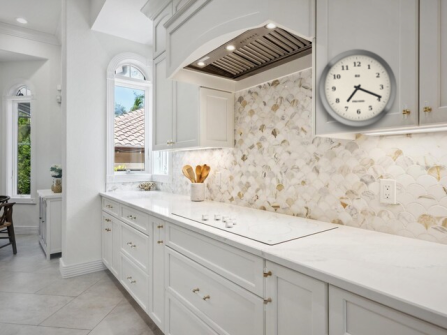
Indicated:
7,19
